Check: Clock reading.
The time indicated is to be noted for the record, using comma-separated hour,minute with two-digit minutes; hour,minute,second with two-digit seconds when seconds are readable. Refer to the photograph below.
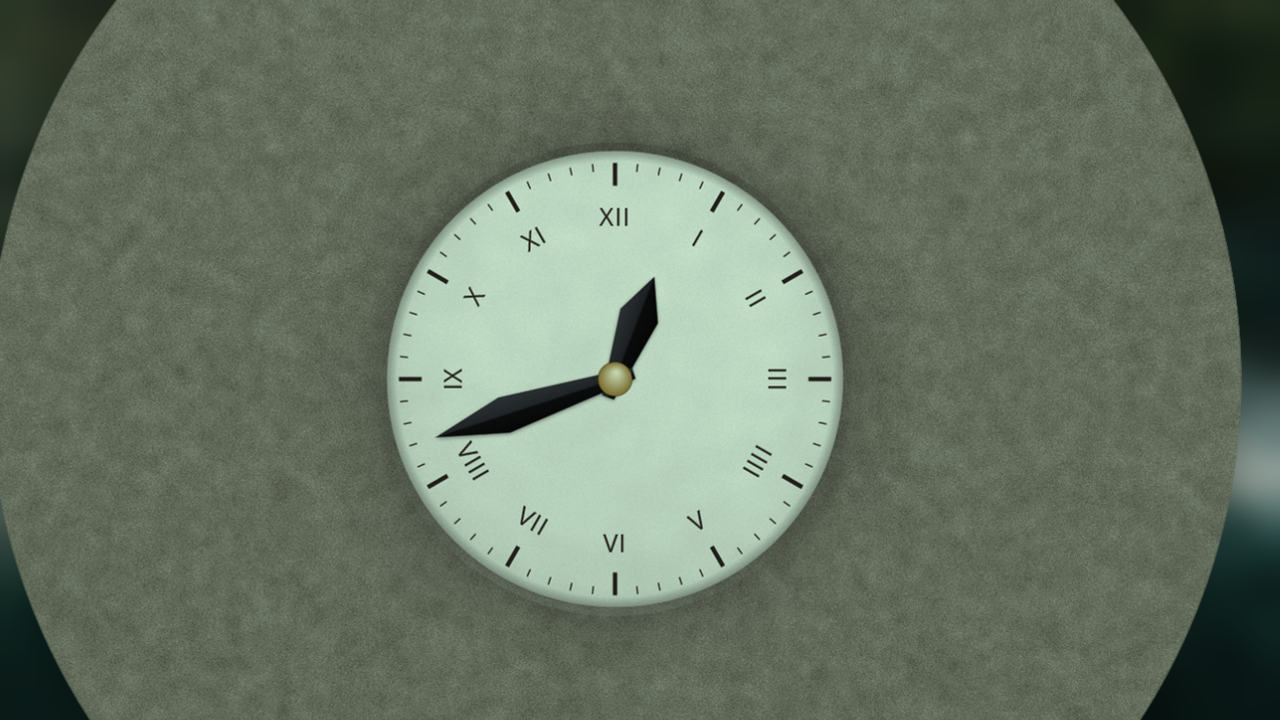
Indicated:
12,42
